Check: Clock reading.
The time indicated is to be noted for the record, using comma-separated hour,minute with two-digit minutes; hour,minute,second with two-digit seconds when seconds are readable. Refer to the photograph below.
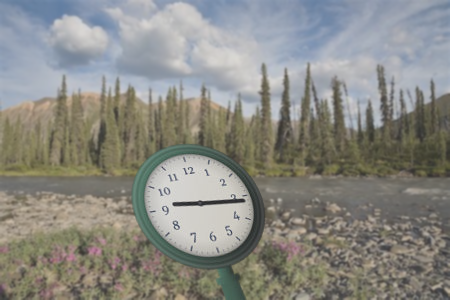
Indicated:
9,16
